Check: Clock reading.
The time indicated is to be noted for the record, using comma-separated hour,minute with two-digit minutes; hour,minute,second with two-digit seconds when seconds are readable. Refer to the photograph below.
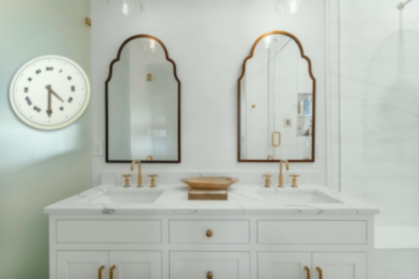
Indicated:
4,30
